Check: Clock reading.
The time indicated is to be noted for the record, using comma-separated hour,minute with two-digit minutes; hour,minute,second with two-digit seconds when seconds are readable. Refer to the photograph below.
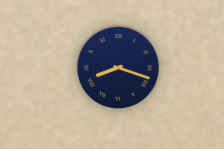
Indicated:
8,18
